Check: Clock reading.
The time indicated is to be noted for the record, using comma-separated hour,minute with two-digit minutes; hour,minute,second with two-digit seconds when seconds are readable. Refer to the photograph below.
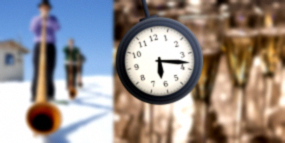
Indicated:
6,18
